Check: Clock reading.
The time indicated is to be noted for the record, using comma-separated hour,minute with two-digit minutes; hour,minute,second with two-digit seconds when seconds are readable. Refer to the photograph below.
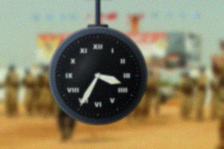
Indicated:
3,35
